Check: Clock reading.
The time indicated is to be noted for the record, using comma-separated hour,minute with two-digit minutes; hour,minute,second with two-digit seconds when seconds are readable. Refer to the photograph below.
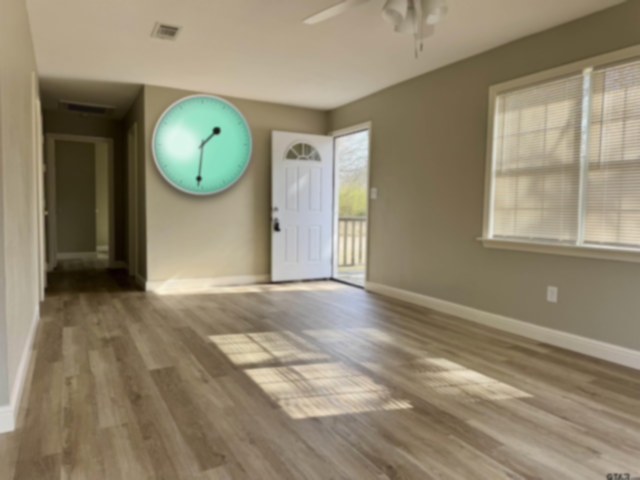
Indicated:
1,31
